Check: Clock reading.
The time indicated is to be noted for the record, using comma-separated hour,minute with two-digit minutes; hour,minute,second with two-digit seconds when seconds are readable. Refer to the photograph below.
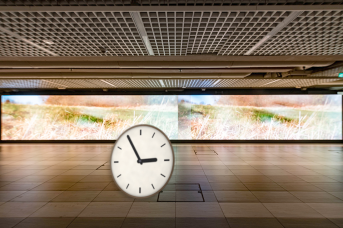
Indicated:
2,55
